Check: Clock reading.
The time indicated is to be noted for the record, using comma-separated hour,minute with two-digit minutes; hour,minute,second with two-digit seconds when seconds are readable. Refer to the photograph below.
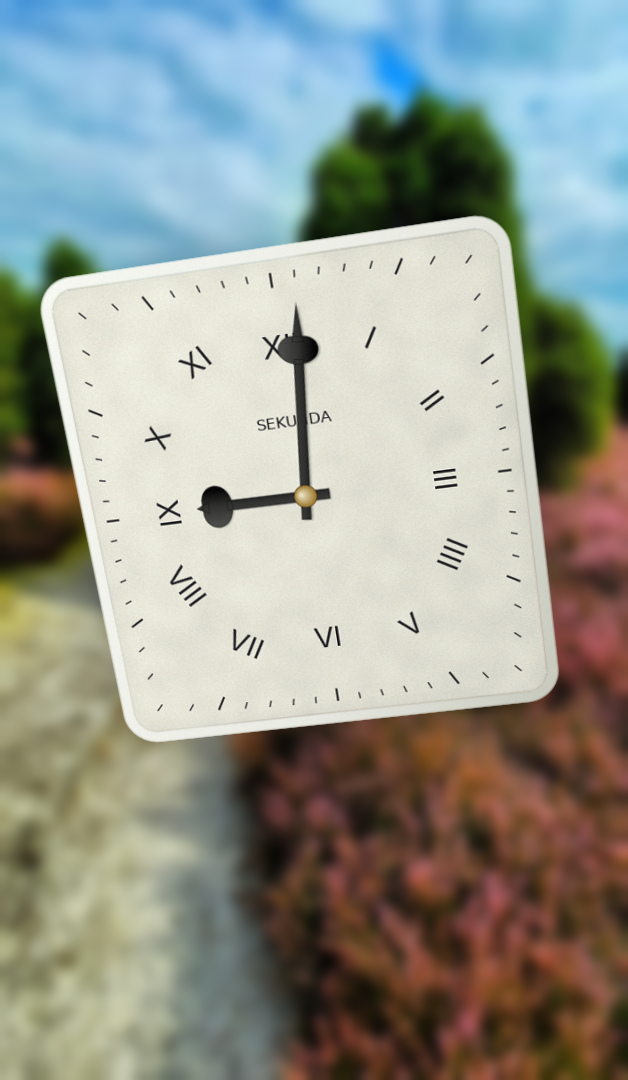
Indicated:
9,01
